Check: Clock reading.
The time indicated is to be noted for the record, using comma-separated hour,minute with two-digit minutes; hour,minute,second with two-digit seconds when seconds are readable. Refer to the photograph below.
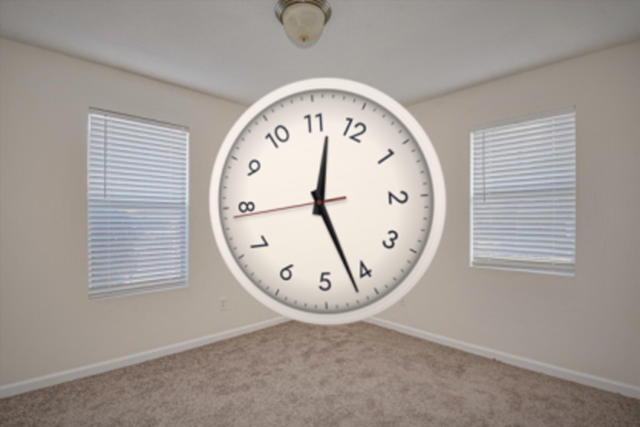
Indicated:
11,21,39
